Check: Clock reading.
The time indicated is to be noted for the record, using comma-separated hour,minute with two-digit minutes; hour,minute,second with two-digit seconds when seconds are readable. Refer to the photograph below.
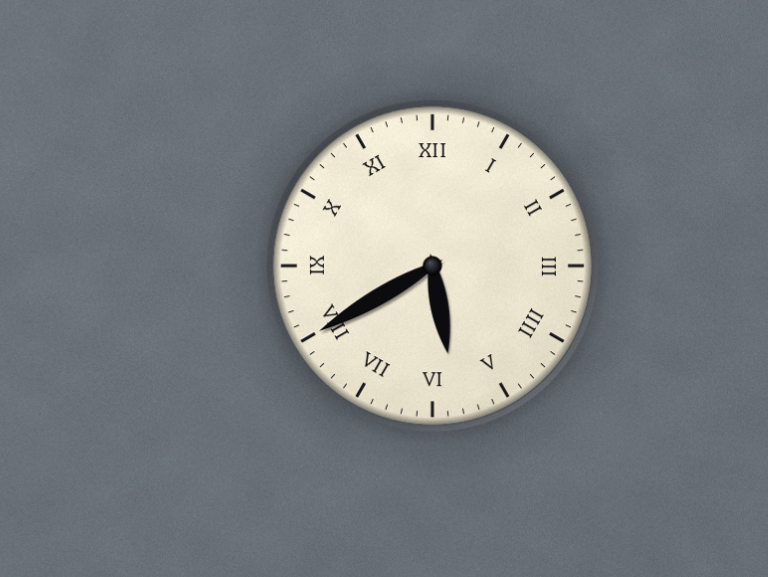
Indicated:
5,40
